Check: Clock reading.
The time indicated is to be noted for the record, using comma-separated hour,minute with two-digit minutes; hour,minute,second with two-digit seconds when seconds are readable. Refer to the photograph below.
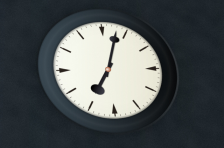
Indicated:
7,03
